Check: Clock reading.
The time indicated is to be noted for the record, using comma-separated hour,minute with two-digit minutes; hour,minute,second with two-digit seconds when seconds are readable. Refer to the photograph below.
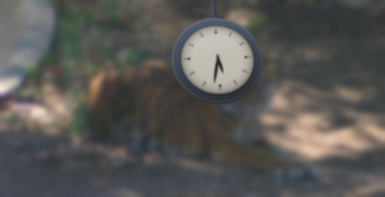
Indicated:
5,32
